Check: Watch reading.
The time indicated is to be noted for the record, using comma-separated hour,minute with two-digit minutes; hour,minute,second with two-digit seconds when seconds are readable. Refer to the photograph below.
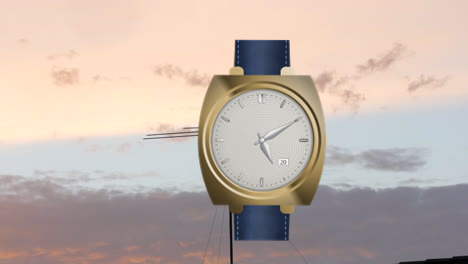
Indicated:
5,10
